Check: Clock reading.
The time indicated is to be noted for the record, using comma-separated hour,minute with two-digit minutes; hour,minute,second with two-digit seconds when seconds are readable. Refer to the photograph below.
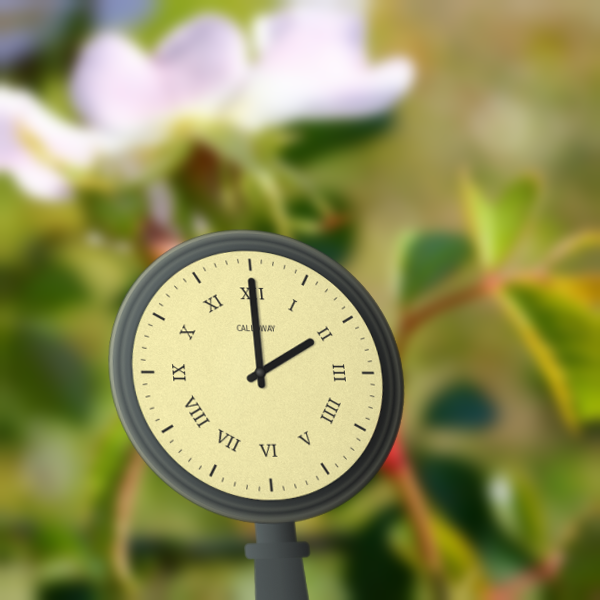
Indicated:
2,00
